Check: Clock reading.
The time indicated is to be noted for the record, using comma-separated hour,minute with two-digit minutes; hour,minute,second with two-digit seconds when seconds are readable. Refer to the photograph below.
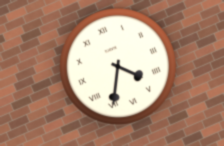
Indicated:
4,35
